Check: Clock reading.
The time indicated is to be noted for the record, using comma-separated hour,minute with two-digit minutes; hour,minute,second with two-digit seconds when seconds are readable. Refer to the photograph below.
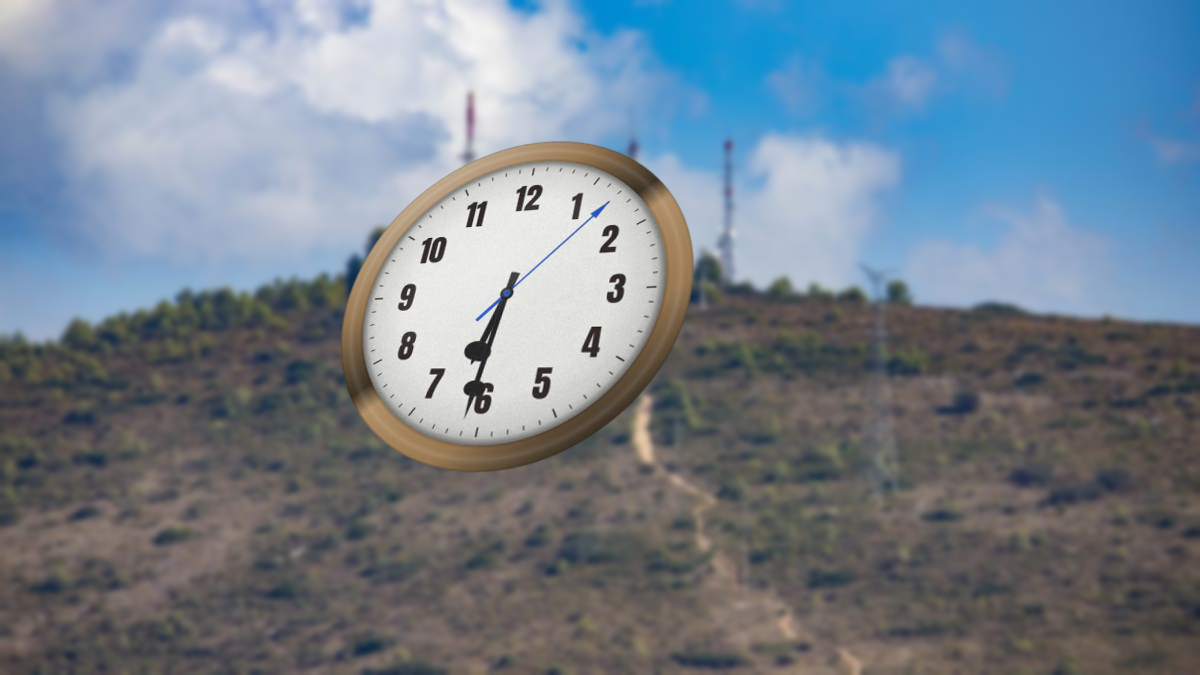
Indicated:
6,31,07
